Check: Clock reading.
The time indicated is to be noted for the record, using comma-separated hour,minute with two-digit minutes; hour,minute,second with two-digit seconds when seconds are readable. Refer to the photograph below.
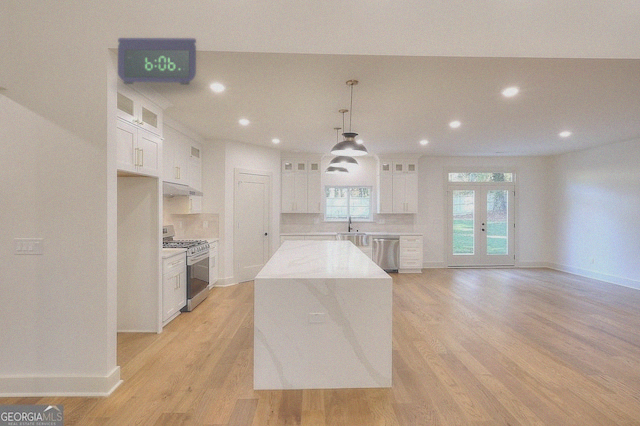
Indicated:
6,06
